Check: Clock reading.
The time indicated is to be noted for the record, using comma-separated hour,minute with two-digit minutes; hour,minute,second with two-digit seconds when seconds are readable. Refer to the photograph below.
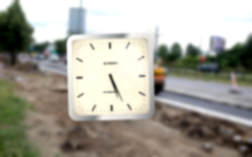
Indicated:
5,26
